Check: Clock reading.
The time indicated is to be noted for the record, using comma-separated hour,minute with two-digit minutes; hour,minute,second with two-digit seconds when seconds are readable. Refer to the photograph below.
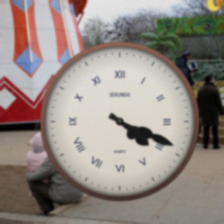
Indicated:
4,19
